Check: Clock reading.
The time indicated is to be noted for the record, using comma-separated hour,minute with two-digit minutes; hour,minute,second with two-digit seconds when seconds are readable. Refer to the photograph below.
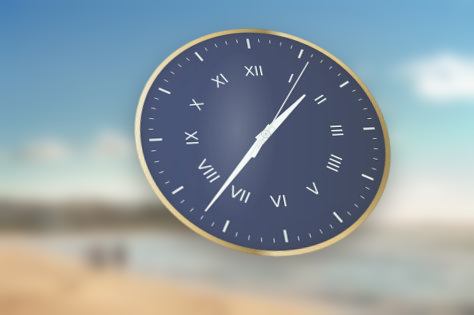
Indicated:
1,37,06
